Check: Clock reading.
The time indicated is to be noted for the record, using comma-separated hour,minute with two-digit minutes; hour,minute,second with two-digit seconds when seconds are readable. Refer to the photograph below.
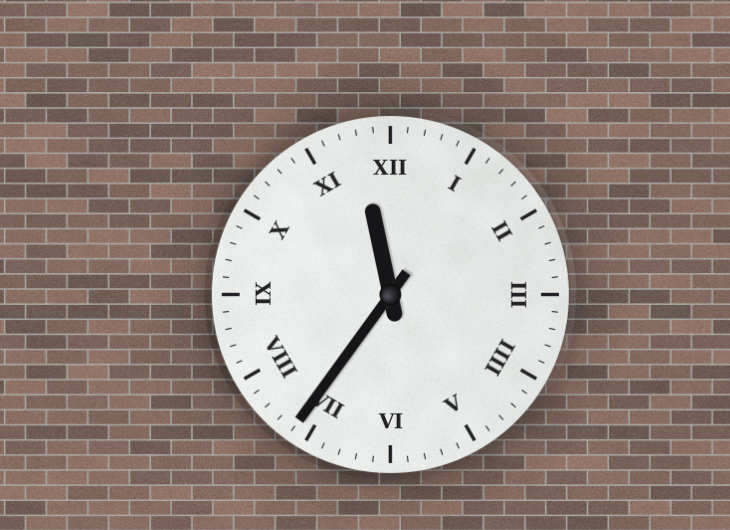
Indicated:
11,36
